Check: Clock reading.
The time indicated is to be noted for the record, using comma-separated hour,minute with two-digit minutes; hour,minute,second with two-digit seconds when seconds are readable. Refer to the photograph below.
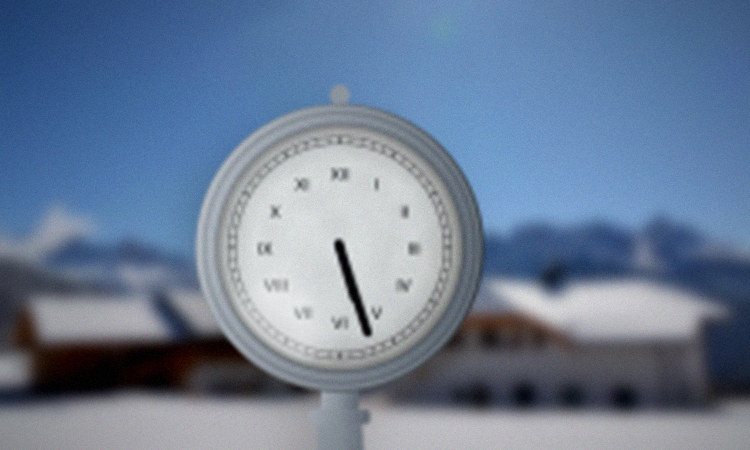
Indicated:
5,27
